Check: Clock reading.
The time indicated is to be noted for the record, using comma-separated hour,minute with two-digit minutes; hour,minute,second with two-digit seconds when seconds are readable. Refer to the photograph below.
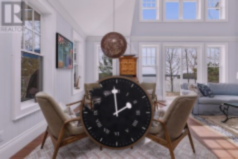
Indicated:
1,59
